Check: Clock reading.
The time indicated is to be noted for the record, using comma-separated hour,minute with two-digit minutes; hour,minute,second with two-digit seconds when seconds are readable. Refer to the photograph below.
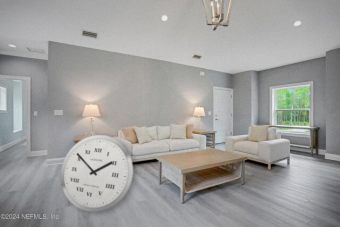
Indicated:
1,51
